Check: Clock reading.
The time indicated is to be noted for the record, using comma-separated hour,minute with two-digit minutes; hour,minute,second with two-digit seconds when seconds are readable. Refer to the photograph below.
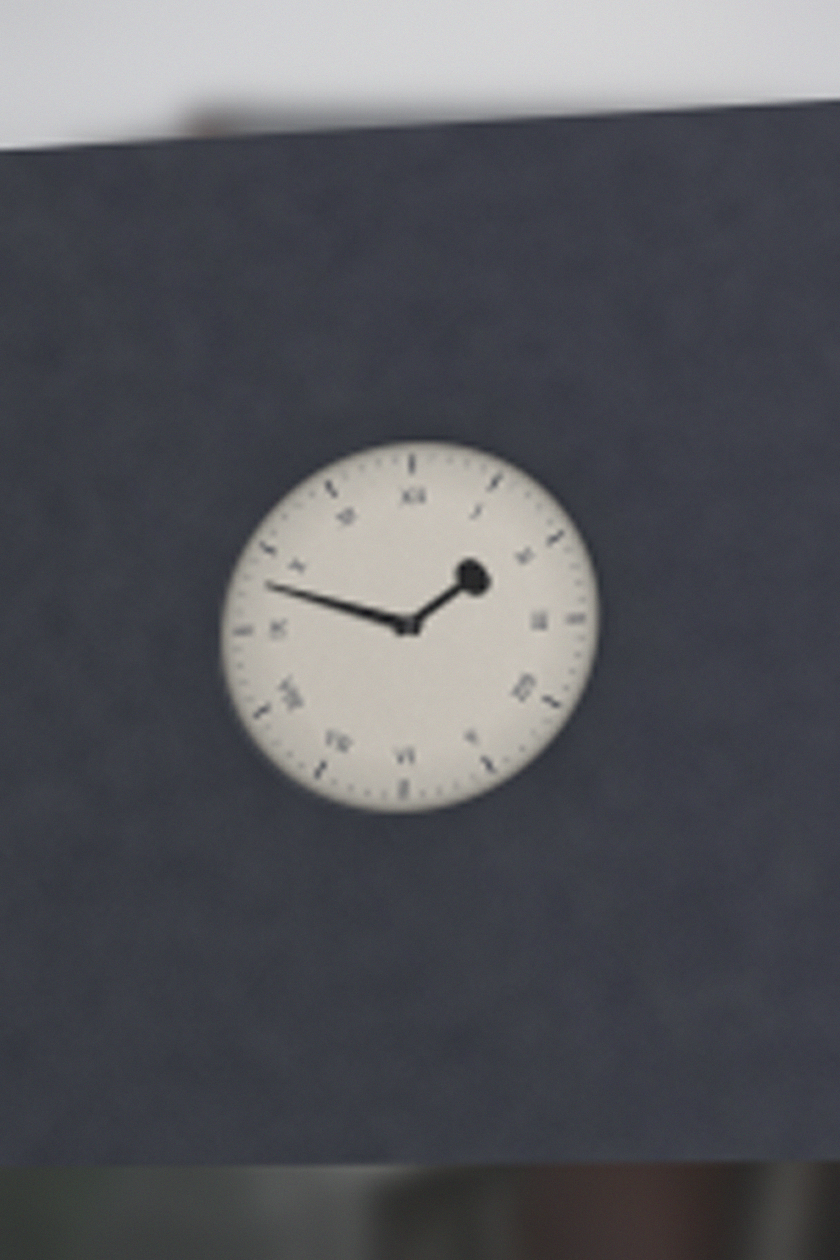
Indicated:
1,48
